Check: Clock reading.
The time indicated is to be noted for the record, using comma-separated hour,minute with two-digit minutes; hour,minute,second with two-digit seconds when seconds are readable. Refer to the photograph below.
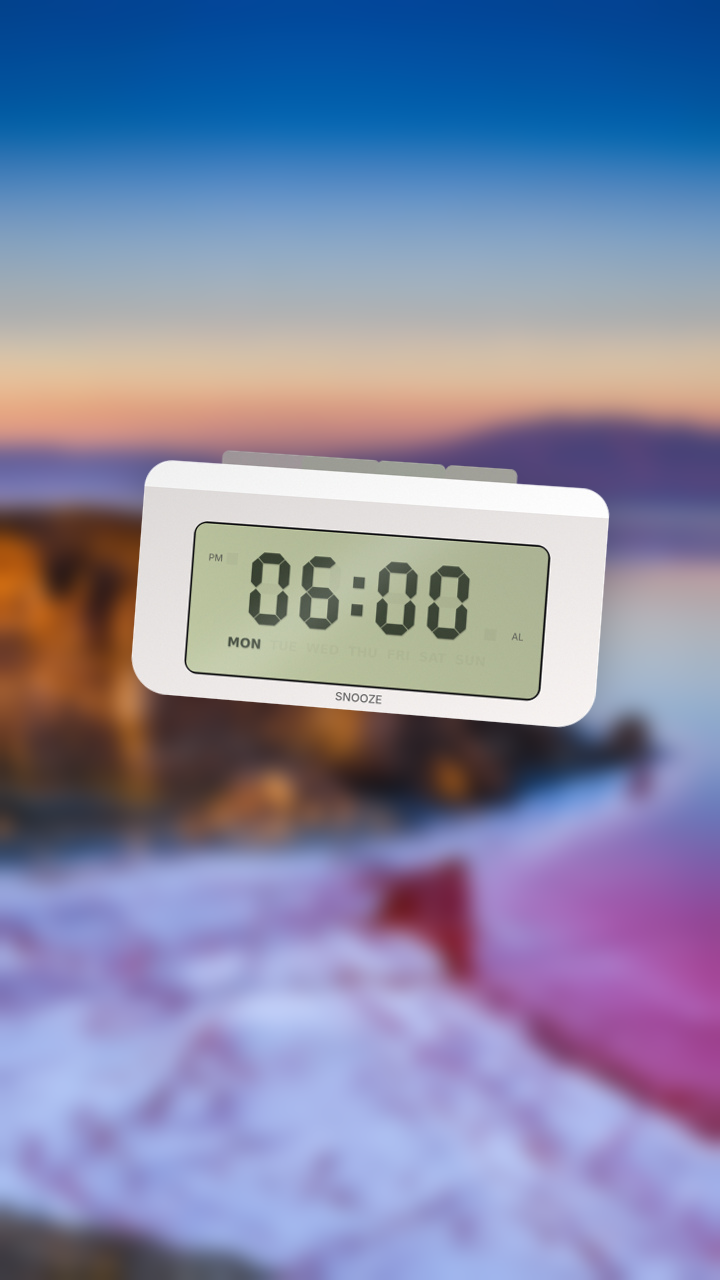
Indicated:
6,00
